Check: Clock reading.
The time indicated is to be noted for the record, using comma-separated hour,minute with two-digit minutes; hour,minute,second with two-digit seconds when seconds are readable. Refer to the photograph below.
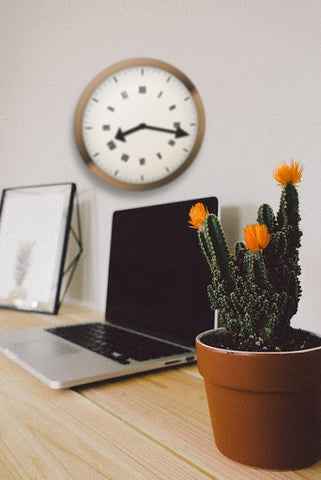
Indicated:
8,17
